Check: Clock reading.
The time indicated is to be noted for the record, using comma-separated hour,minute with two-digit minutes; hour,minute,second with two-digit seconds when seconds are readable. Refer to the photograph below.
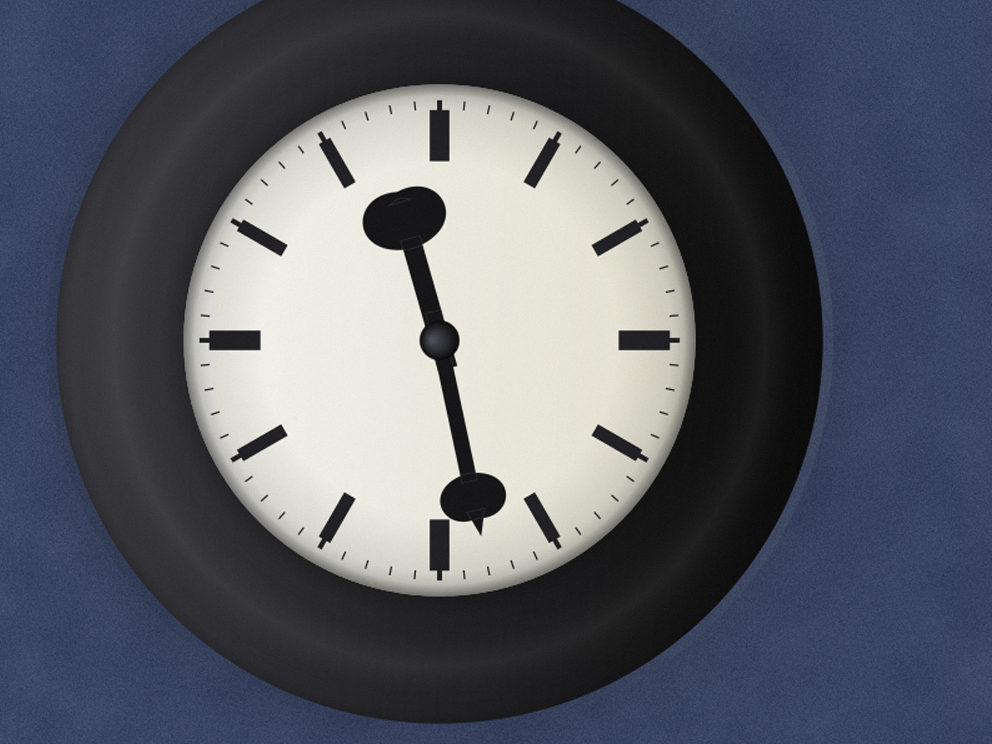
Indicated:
11,28
